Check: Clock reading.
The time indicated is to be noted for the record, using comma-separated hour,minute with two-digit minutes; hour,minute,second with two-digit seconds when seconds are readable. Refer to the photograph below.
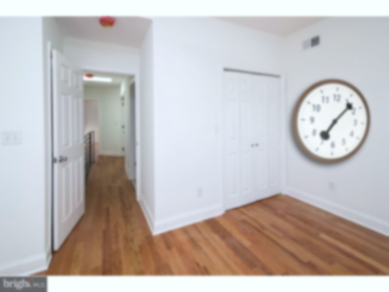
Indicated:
7,07
